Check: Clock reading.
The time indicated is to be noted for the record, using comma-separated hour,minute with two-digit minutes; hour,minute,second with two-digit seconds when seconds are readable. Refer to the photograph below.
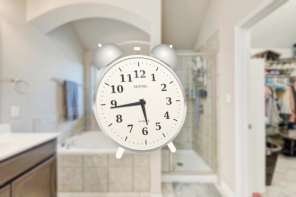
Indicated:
5,44
